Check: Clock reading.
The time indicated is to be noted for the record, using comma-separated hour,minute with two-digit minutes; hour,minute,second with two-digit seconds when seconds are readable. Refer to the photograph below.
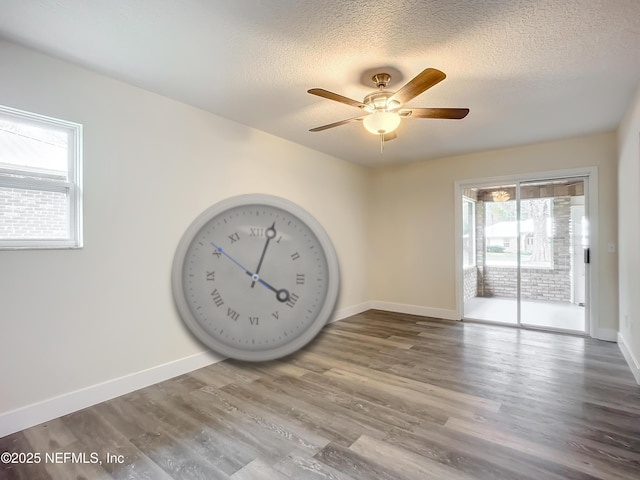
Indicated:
4,02,51
